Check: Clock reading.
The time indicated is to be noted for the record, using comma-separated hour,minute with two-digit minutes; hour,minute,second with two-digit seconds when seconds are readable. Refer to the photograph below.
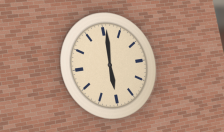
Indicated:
6,01
